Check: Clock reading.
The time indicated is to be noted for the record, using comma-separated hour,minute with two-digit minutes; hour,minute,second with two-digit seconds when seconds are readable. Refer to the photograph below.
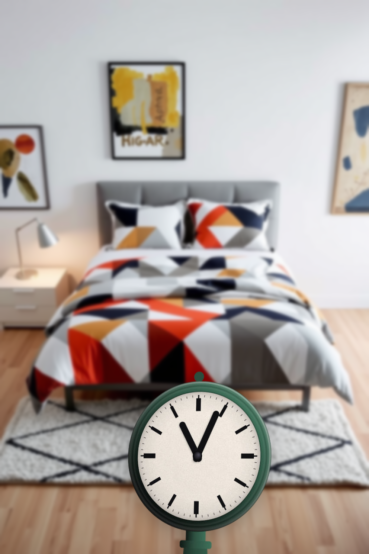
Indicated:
11,04
